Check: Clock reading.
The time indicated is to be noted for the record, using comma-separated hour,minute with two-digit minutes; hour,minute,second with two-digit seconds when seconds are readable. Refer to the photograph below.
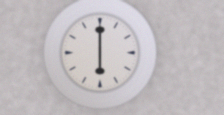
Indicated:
6,00
